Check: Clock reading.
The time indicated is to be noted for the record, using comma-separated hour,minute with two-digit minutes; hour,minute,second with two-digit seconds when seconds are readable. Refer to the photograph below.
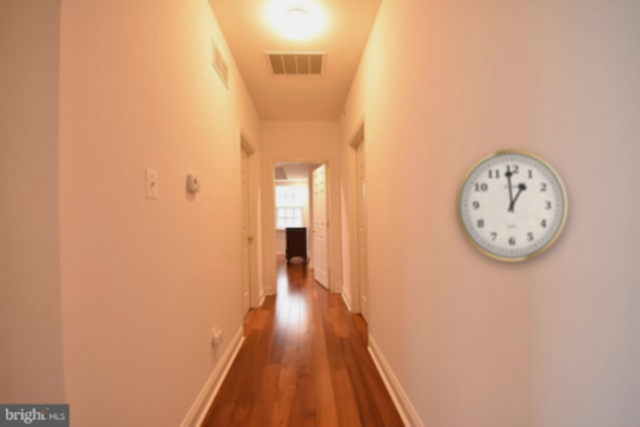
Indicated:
12,59
